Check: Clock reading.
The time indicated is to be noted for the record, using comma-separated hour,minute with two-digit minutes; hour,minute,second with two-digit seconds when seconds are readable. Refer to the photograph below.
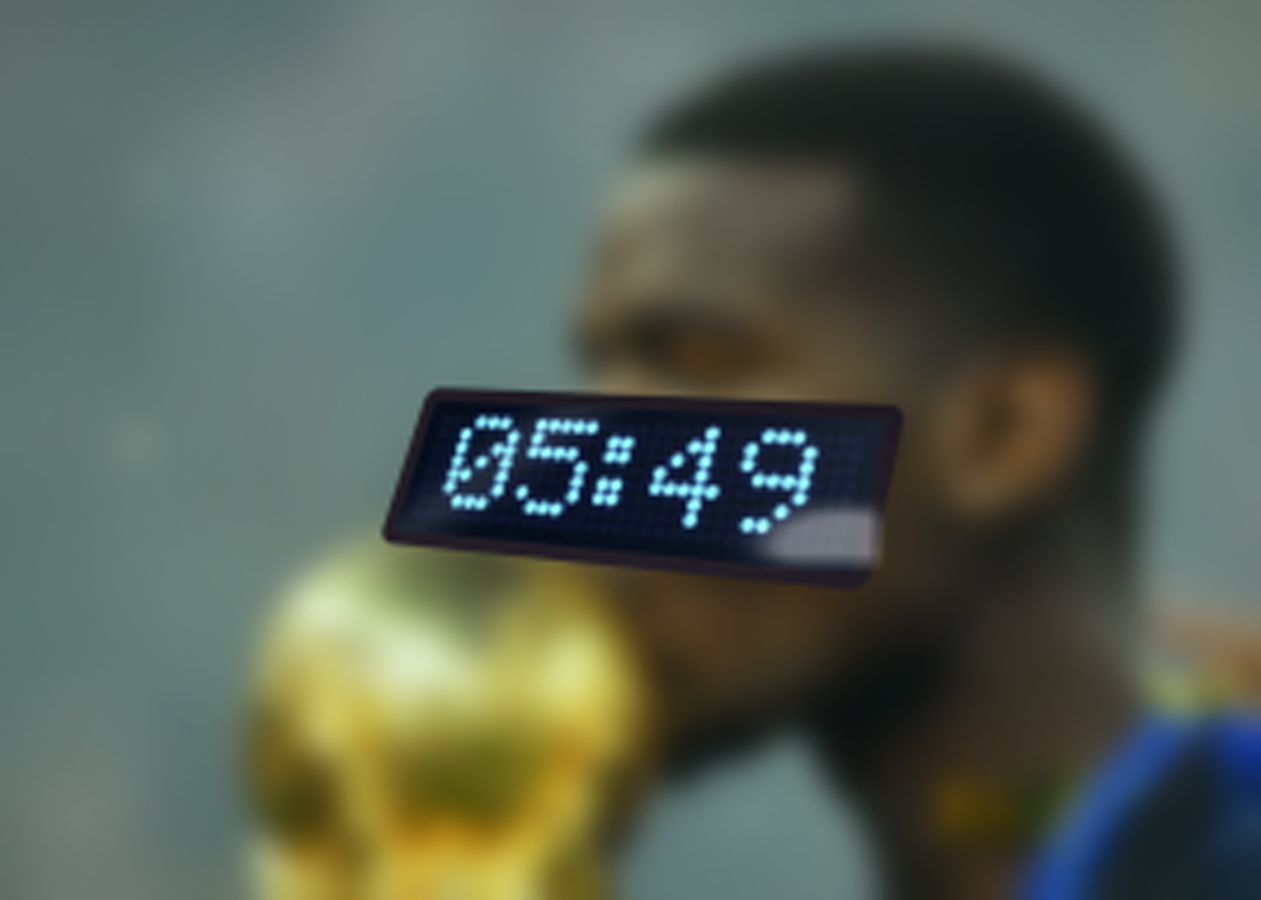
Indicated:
5,49
